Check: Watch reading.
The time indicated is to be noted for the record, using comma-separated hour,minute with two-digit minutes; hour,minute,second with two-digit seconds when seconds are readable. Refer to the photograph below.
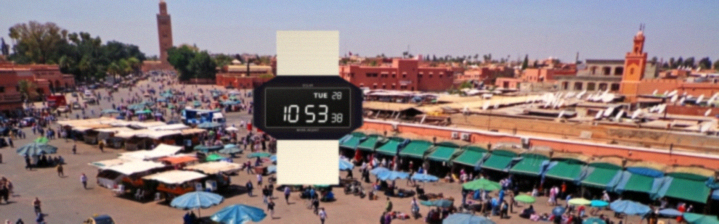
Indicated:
10,53
